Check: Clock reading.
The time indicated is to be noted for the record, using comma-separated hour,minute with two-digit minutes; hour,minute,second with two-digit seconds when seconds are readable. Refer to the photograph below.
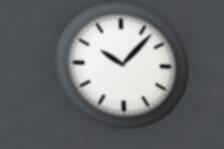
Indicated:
10,07
